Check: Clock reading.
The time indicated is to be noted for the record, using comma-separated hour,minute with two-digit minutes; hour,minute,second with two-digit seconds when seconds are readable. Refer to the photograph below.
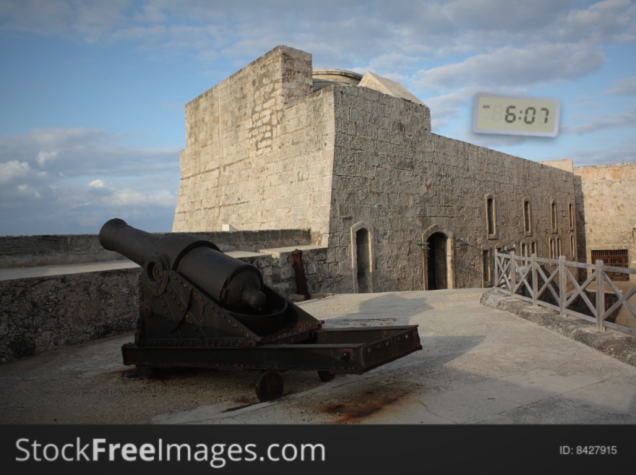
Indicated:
6,07
